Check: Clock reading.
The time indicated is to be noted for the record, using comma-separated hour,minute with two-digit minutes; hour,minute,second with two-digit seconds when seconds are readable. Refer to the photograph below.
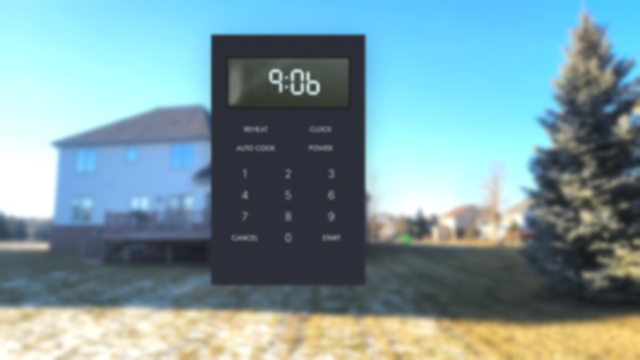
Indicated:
9,06
